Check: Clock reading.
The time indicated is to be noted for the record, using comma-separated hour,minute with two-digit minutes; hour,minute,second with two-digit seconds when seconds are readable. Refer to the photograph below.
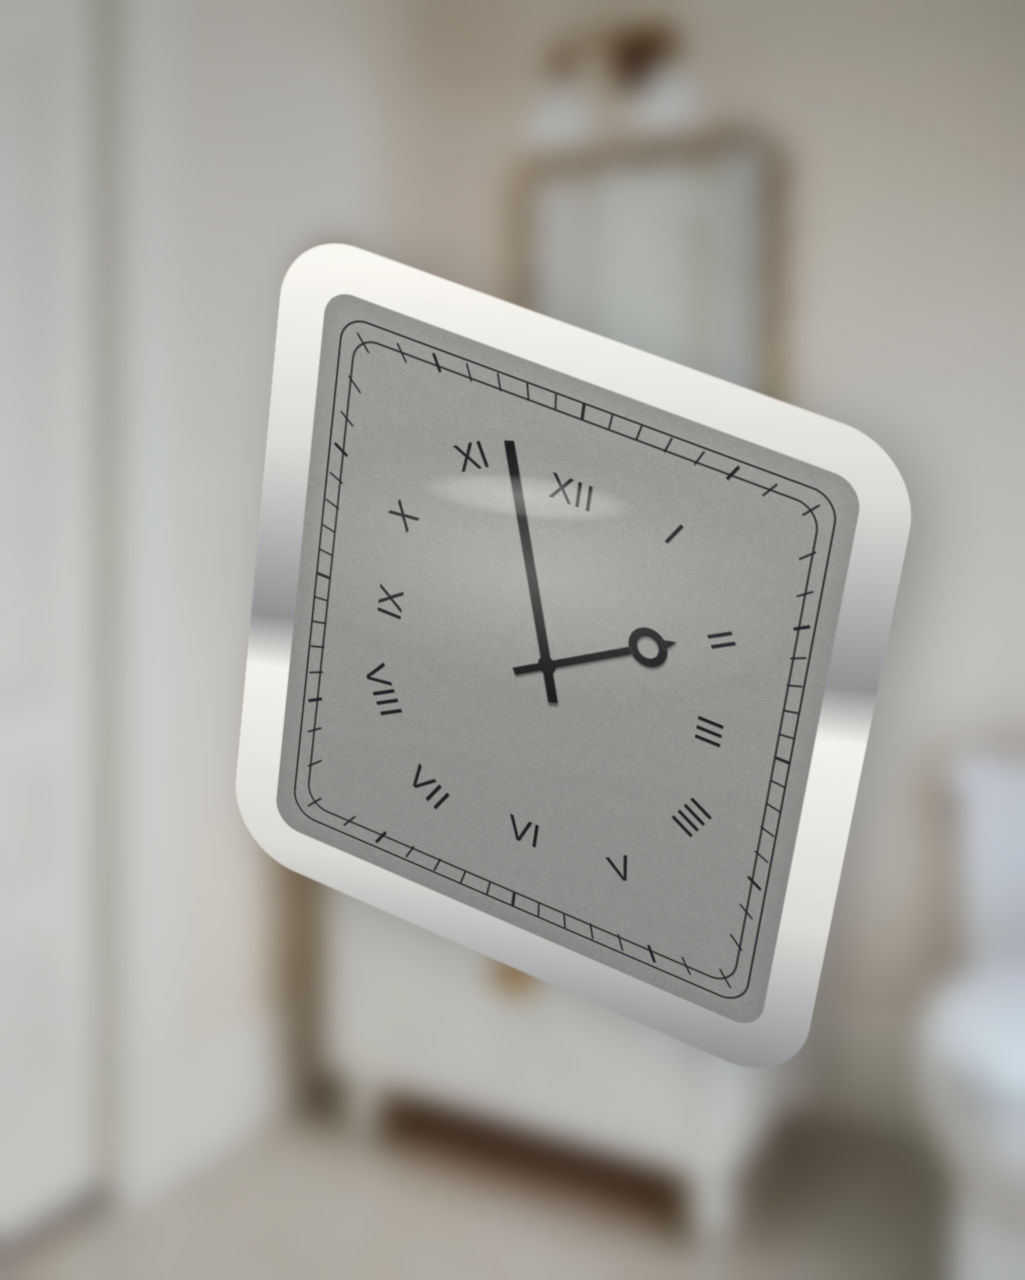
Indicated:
1,57
